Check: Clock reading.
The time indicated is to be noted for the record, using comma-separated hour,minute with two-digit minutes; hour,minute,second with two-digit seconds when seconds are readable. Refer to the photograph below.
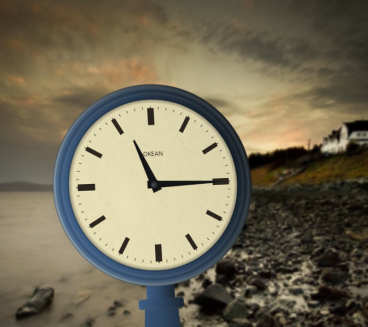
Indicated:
11,15
